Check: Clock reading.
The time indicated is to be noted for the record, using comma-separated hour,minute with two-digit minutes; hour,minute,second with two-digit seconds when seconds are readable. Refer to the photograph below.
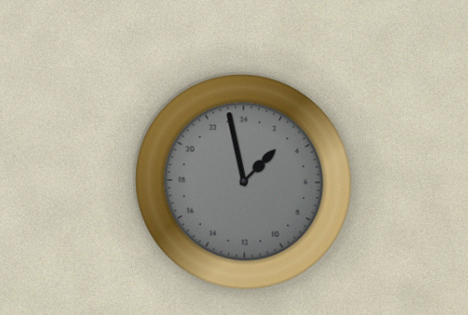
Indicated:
2,58
